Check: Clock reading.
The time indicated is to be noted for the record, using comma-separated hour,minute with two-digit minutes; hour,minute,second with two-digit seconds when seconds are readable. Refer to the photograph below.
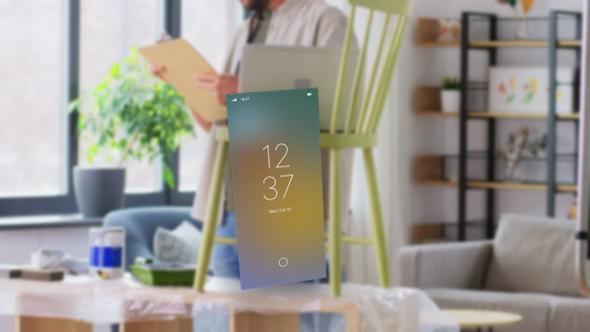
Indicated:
12,37
